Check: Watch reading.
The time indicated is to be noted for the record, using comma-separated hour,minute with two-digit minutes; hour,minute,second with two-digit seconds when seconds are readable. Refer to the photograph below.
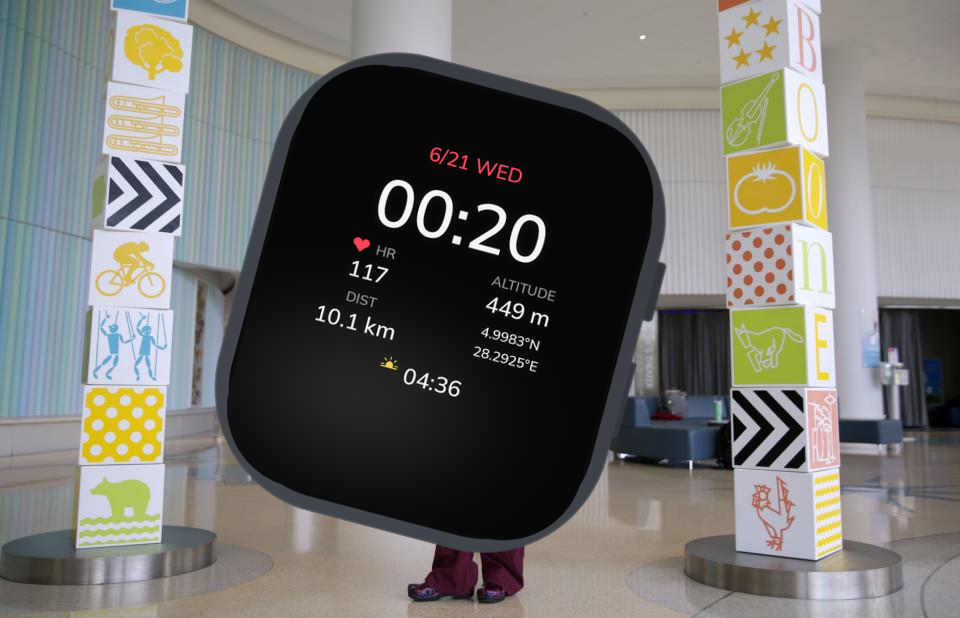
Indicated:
0,20
